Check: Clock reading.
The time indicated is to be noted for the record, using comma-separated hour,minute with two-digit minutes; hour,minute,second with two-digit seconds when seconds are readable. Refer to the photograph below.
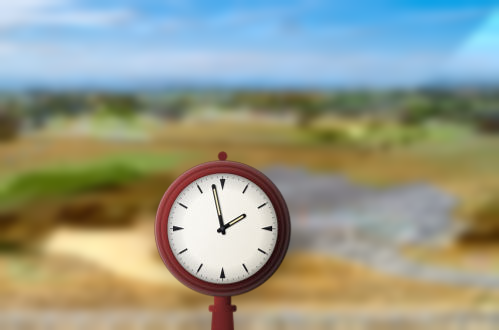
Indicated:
1,58
